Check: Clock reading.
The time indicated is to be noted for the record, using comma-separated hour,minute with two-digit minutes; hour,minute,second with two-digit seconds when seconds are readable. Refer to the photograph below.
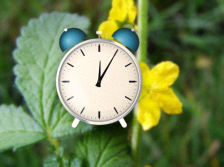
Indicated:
12,05
